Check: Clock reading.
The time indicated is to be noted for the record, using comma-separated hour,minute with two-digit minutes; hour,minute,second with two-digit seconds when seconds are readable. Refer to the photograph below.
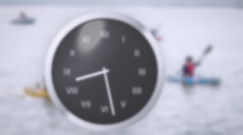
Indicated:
8,28
